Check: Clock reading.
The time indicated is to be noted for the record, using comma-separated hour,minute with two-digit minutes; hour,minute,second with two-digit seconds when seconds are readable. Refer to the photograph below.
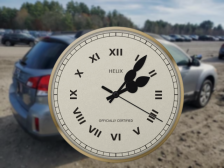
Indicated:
2,06,20
